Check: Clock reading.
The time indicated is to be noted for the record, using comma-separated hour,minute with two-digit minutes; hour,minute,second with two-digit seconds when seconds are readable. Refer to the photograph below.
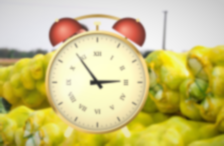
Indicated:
2,54
